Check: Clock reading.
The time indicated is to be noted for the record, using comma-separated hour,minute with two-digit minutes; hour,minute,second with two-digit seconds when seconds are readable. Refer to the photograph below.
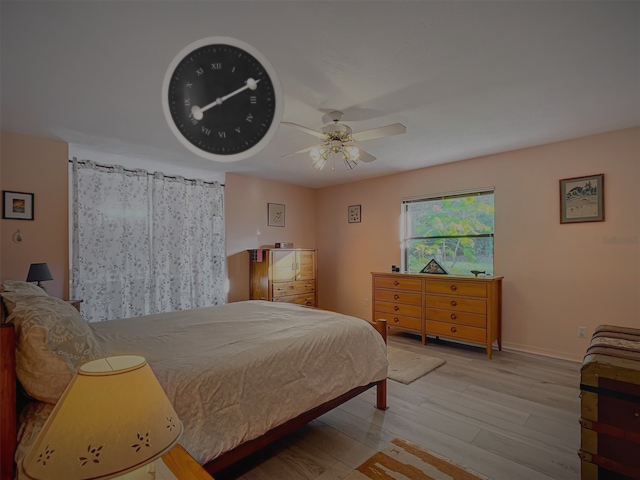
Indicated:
8,11
